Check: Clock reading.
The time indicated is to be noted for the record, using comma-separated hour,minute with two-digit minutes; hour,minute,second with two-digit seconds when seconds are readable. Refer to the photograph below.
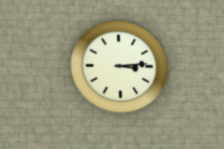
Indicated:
3,14
